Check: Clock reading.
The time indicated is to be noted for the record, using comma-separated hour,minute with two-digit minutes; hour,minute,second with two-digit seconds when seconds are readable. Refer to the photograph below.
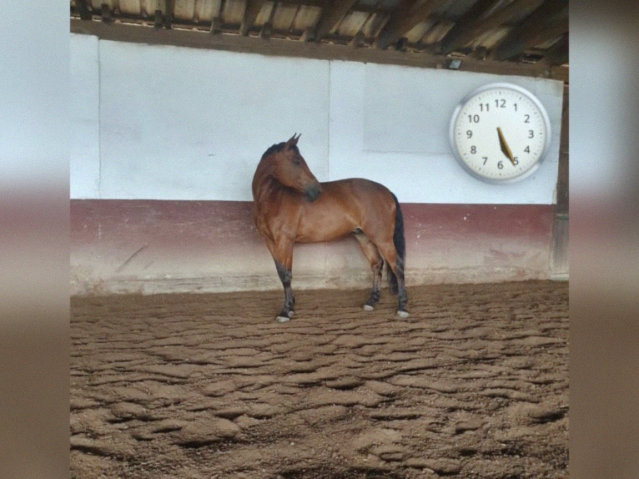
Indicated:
5,26
